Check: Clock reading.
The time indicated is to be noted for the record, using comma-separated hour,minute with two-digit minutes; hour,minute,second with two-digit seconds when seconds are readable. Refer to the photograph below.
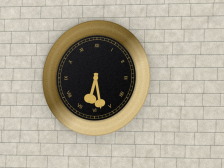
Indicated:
6,28
